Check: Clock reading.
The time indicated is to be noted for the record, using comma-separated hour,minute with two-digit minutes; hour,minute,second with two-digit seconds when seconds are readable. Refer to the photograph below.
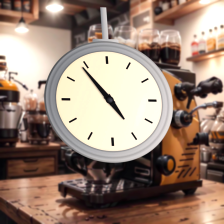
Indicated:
4,54
